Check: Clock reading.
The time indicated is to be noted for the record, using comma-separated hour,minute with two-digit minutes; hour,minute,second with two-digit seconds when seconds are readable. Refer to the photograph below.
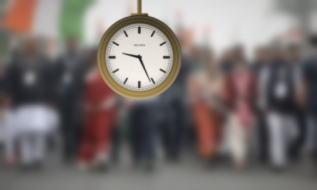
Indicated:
9,26
